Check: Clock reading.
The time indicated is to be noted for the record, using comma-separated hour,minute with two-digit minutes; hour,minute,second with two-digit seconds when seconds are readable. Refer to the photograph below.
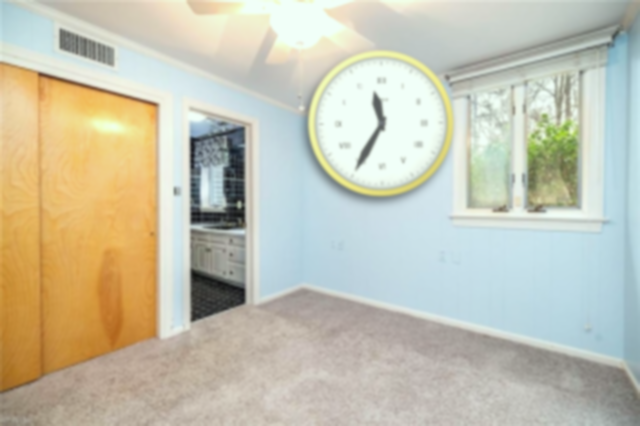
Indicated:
11,35
